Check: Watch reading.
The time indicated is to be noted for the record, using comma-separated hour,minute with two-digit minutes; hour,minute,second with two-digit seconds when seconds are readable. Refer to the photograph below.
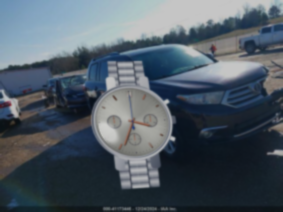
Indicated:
3,34
